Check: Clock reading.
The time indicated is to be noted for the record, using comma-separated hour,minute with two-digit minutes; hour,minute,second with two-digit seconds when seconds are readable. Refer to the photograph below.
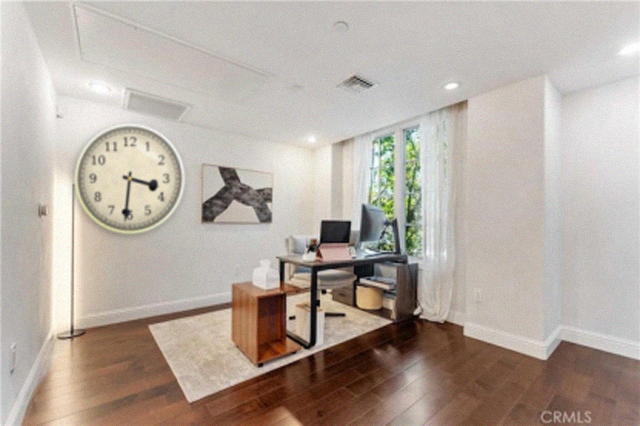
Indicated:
3,31
